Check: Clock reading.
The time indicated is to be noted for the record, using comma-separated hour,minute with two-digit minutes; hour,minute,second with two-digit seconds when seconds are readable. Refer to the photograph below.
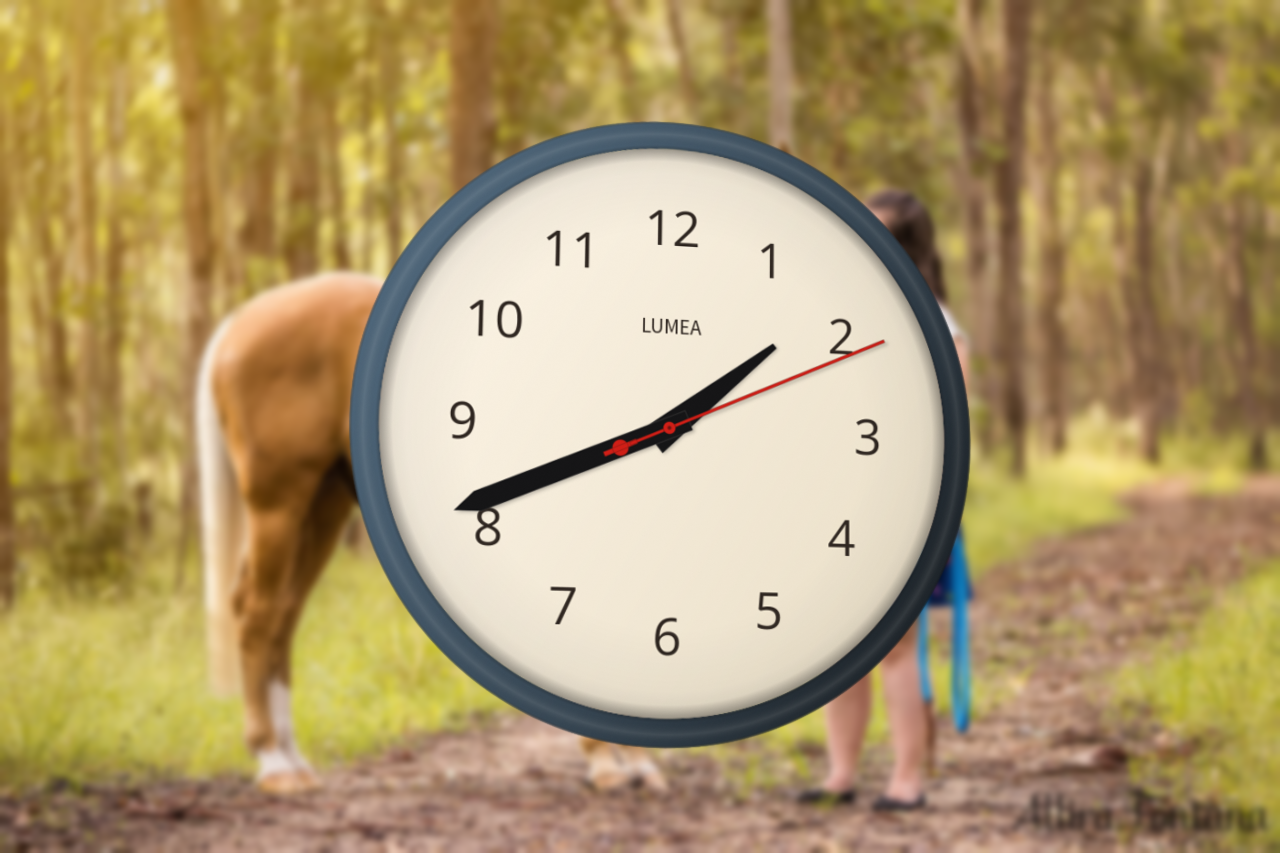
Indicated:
1,41,11
